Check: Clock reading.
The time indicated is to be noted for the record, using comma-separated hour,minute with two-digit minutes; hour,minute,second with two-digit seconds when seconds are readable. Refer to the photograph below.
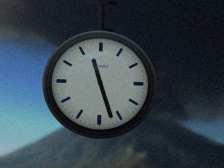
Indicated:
11,27
